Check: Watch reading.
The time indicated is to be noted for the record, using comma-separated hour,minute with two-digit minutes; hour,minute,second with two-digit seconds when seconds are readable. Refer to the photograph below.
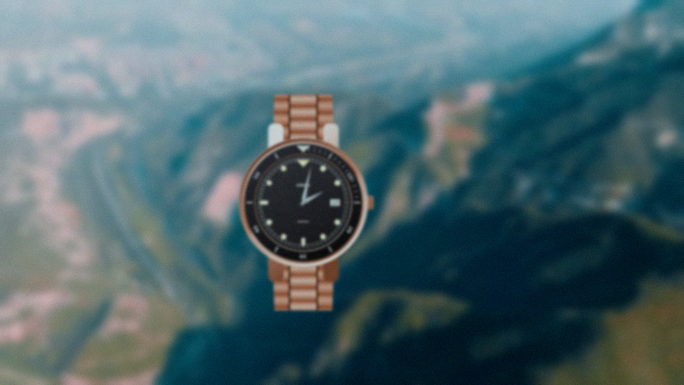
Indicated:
2,02
